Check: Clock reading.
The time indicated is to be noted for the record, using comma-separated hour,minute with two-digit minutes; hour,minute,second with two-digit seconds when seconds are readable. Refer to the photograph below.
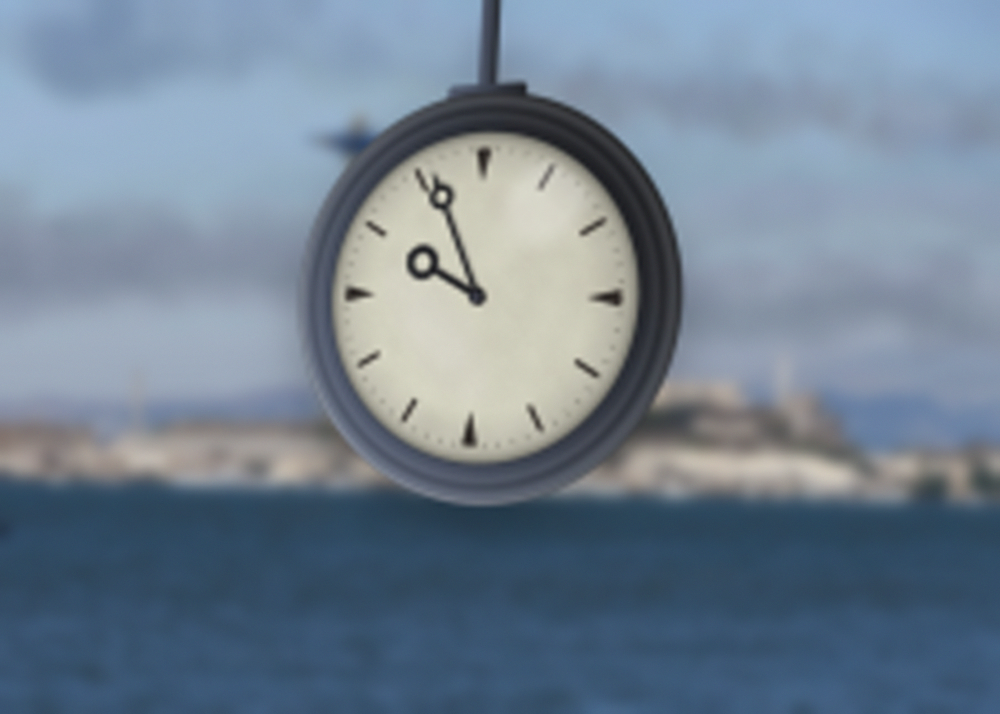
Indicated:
9,56
